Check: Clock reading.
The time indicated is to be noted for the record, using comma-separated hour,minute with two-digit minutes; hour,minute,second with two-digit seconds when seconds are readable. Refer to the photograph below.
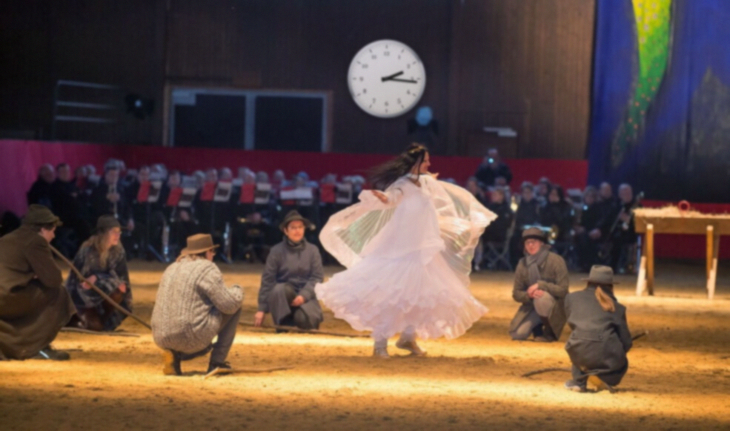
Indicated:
2,16
